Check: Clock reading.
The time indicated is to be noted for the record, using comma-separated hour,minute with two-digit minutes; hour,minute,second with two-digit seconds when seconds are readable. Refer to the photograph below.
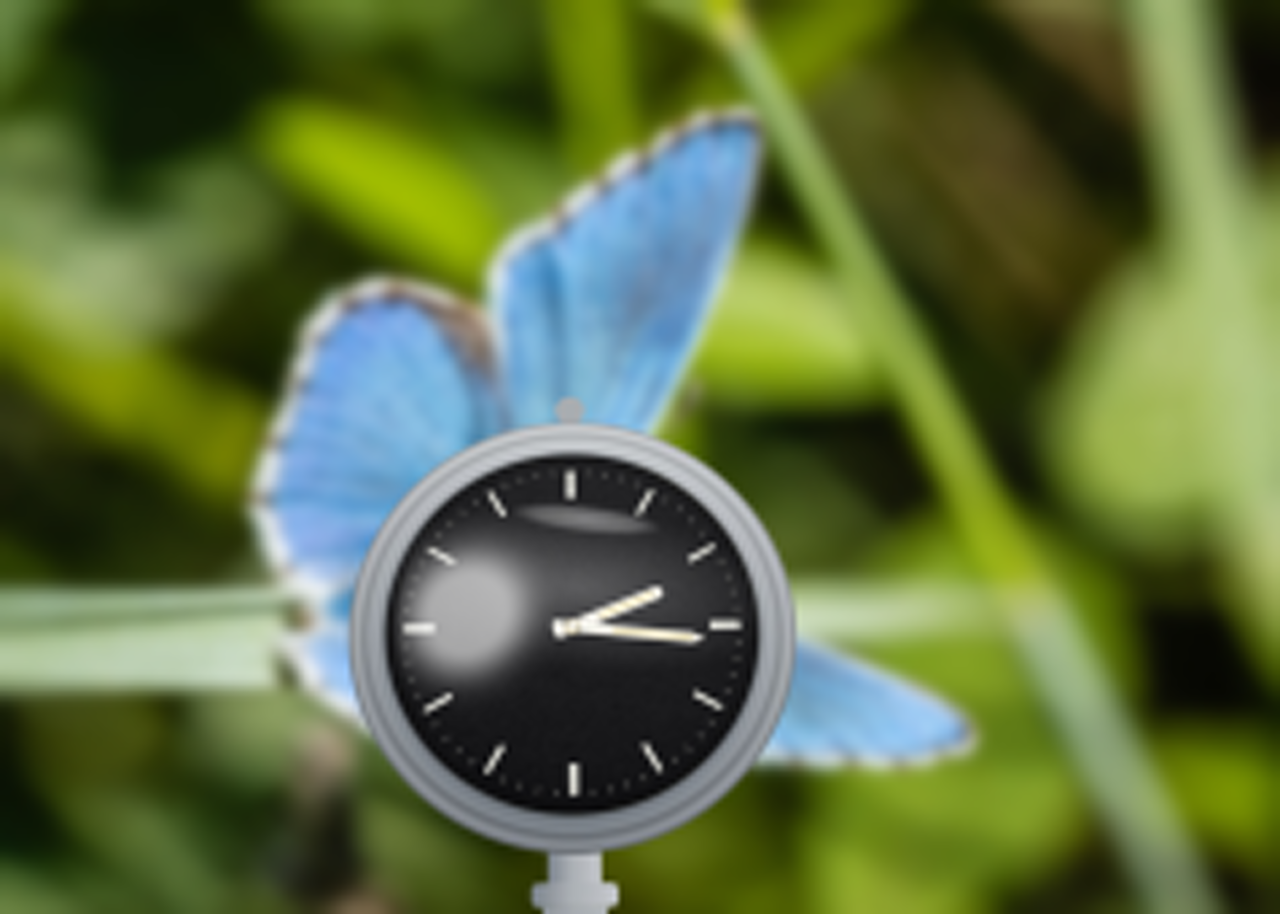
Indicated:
2,16
